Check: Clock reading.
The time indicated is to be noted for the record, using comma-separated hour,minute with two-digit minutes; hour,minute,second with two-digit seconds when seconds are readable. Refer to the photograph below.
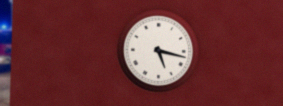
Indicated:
5,17
